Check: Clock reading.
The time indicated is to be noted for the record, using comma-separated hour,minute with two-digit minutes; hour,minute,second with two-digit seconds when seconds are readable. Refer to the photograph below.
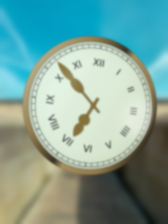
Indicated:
6,52
